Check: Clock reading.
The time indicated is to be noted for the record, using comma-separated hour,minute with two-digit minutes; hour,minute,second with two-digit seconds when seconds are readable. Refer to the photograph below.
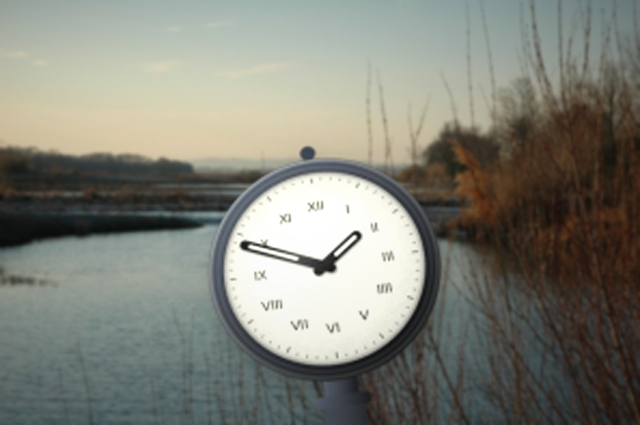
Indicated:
1,49
